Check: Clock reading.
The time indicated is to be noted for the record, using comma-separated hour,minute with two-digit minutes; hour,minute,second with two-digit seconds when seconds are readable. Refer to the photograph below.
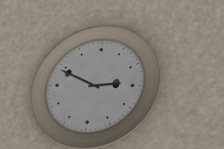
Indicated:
2,49
